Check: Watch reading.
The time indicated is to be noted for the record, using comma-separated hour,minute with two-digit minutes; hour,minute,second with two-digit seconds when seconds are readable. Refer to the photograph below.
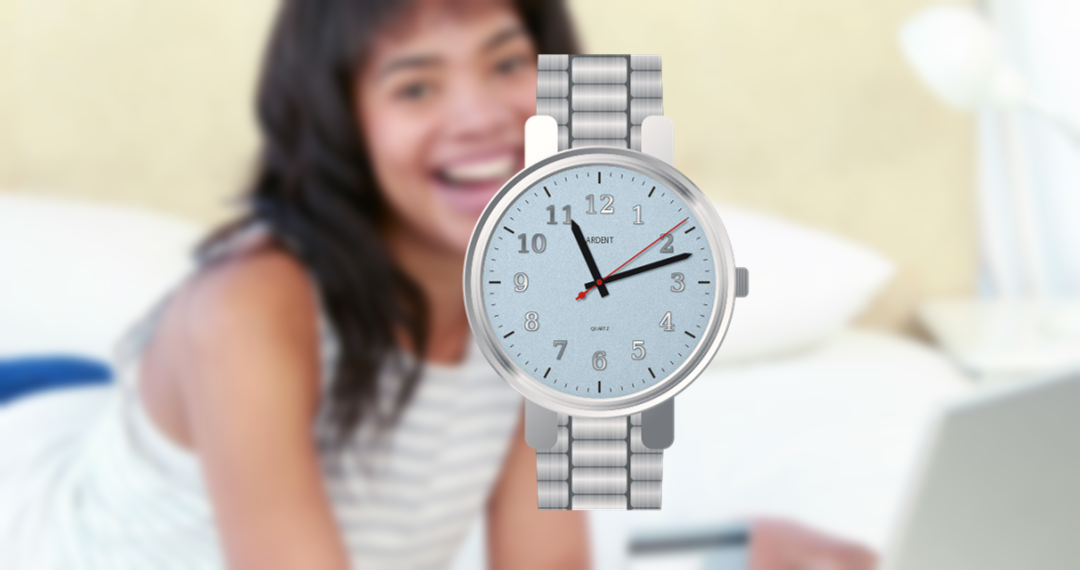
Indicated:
11,12,09
